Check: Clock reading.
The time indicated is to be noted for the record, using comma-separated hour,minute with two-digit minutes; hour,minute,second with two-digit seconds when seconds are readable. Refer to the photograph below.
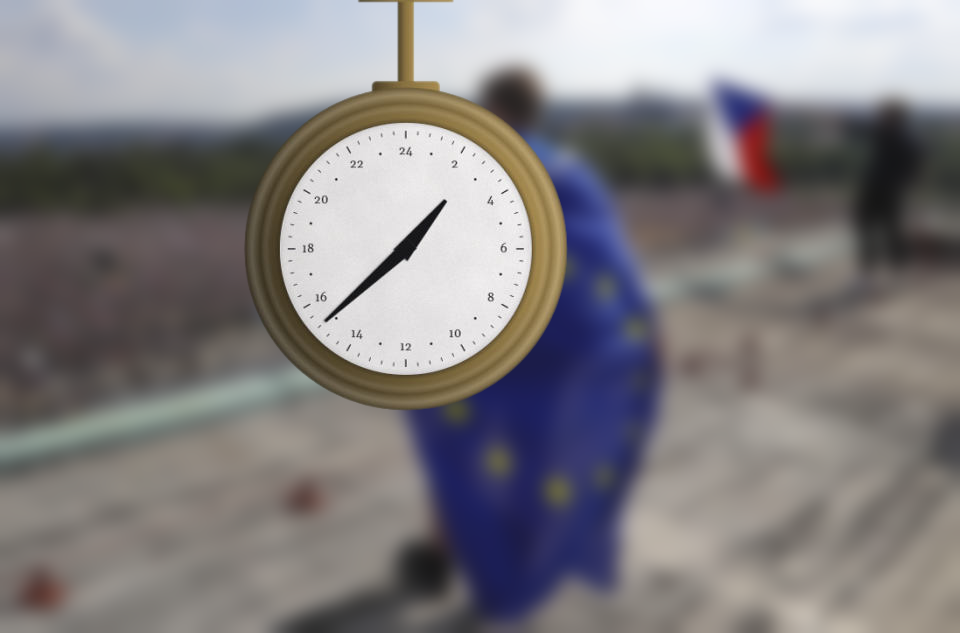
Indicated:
2,38
